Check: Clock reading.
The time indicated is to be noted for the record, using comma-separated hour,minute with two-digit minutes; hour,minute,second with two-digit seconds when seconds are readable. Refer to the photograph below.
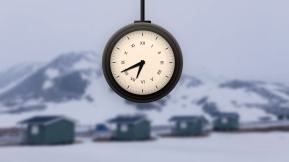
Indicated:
6,41
